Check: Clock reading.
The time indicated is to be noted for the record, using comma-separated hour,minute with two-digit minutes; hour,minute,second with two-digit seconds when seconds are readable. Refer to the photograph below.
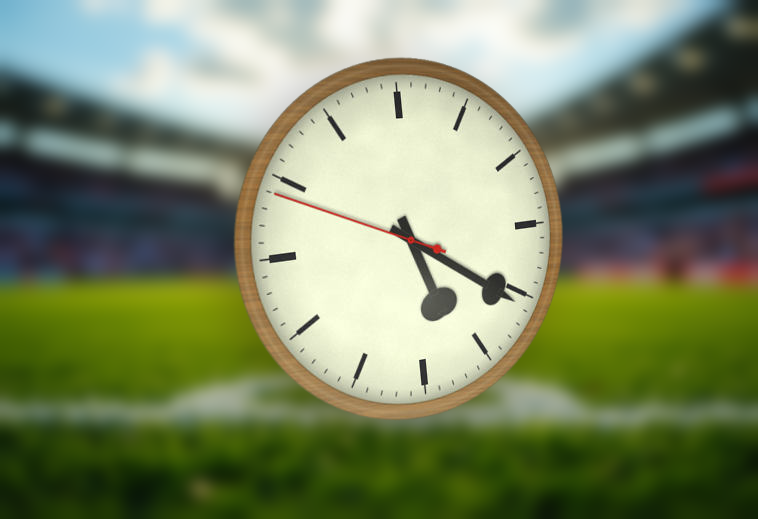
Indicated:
5,20,49
